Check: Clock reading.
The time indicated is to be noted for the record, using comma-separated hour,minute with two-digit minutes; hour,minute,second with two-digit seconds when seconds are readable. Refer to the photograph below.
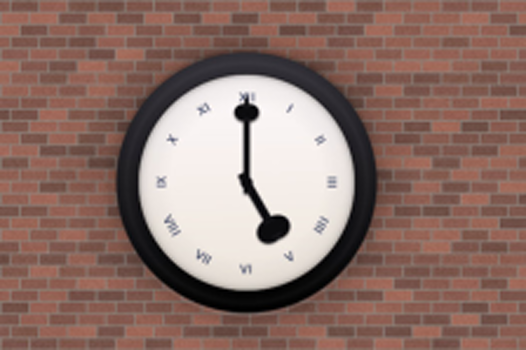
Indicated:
5,00
